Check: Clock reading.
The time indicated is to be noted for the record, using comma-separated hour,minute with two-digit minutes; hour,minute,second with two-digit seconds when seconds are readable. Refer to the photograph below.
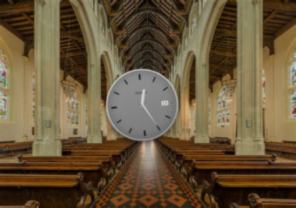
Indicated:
12,25
